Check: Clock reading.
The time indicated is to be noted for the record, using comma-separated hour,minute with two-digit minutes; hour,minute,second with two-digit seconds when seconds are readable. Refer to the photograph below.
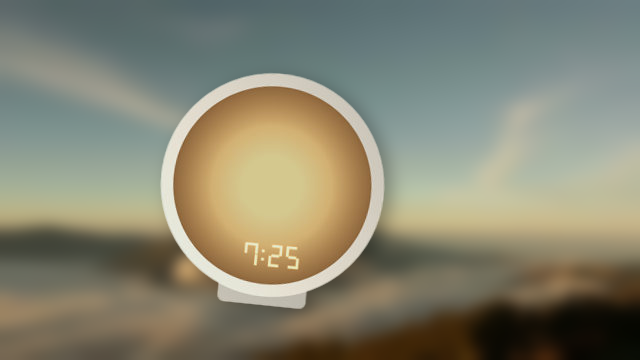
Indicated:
7,25
